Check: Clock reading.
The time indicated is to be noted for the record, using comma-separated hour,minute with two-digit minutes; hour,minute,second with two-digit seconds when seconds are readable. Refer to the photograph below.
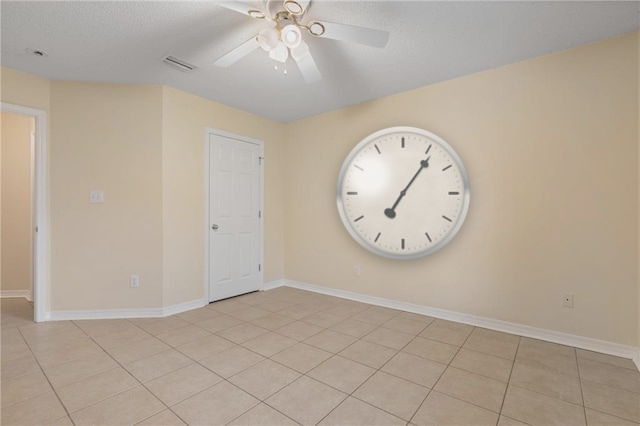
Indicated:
7,06
